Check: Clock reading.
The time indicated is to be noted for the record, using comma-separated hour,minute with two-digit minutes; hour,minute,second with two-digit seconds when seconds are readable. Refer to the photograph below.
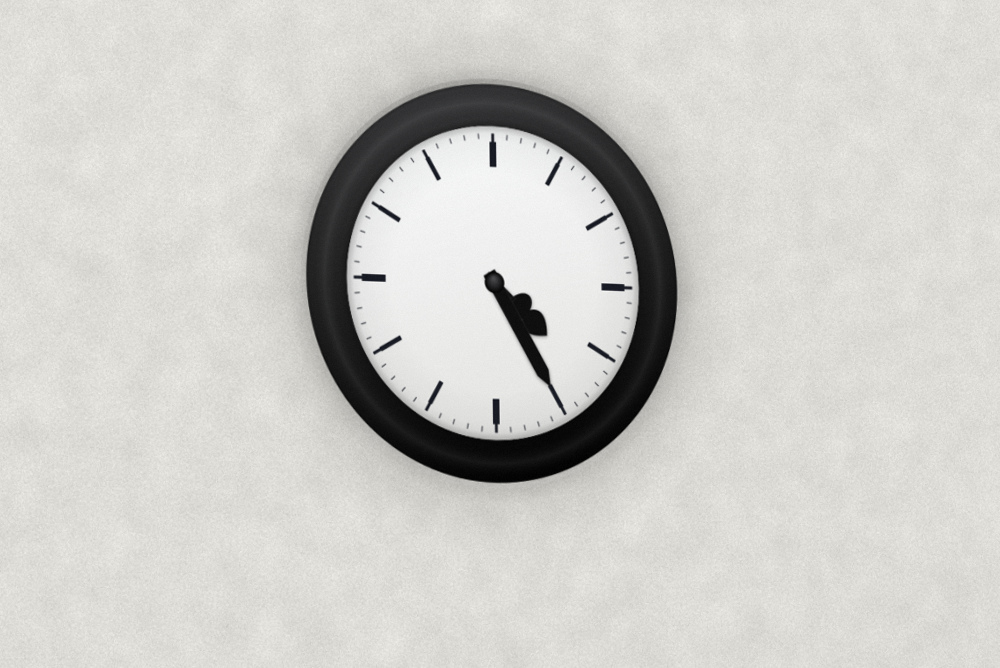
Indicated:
4,25
